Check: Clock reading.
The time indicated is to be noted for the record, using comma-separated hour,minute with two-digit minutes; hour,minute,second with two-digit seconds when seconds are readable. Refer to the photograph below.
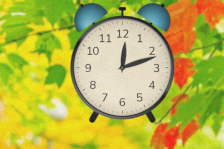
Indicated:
12,12
